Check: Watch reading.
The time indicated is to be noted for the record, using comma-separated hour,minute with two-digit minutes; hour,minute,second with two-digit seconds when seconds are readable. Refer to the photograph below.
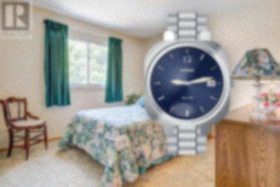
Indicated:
9,13
